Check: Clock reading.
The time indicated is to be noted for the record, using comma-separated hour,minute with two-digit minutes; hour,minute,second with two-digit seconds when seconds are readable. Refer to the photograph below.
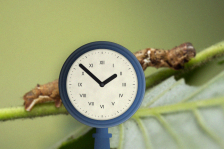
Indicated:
1,52
